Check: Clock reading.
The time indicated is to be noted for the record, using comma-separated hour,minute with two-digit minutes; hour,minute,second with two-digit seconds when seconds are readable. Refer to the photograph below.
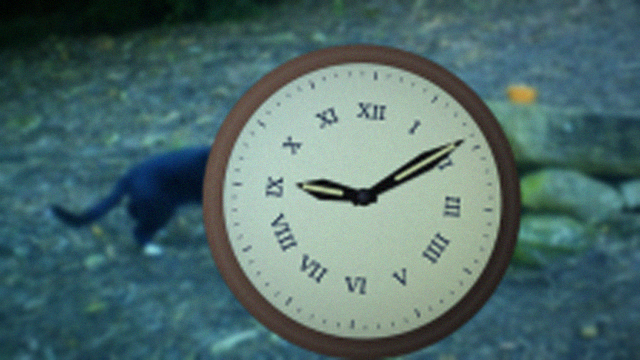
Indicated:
9,09
